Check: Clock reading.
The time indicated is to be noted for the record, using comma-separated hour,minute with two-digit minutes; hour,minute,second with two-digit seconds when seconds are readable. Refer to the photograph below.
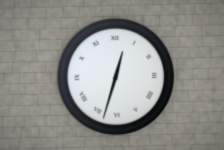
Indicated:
12,33
